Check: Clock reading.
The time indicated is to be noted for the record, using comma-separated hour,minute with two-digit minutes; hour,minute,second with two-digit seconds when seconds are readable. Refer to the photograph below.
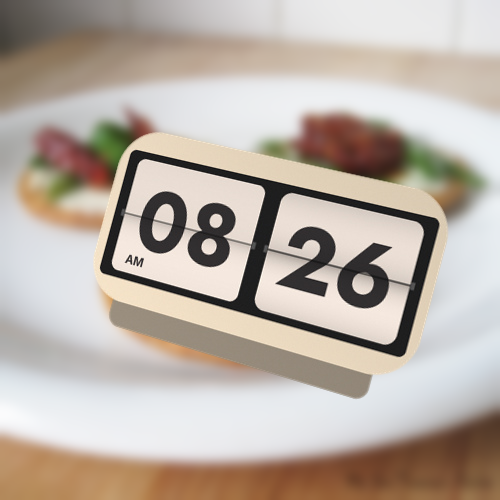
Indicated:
8,26
